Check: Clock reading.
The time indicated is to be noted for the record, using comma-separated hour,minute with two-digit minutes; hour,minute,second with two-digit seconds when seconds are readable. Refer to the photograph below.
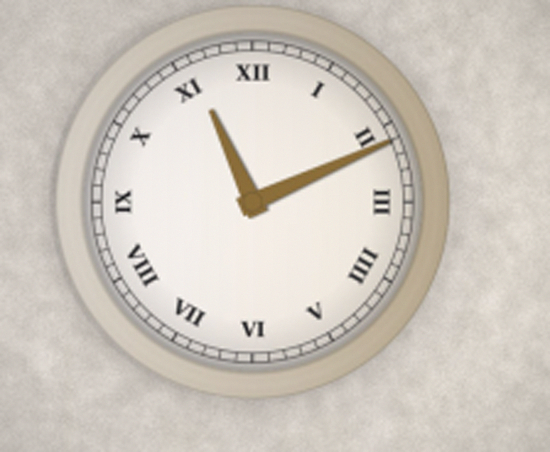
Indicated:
11,11
